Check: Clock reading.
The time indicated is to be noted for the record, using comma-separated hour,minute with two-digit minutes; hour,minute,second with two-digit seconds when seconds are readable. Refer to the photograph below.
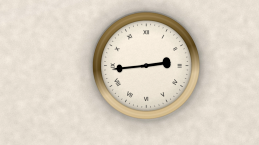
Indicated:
2,44
